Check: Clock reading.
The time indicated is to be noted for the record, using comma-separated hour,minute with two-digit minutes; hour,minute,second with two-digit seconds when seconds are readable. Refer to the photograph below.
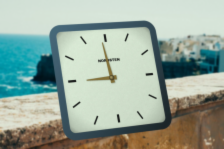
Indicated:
8,59
